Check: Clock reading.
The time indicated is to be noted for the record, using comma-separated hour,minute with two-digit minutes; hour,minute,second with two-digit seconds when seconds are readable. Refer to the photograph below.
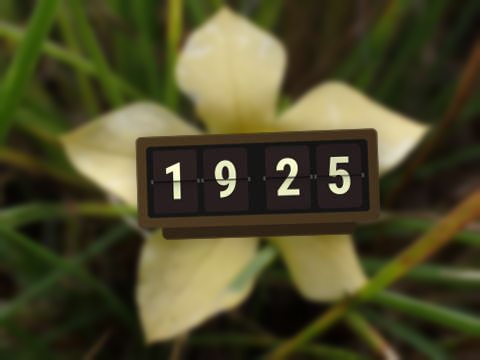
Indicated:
19,25
